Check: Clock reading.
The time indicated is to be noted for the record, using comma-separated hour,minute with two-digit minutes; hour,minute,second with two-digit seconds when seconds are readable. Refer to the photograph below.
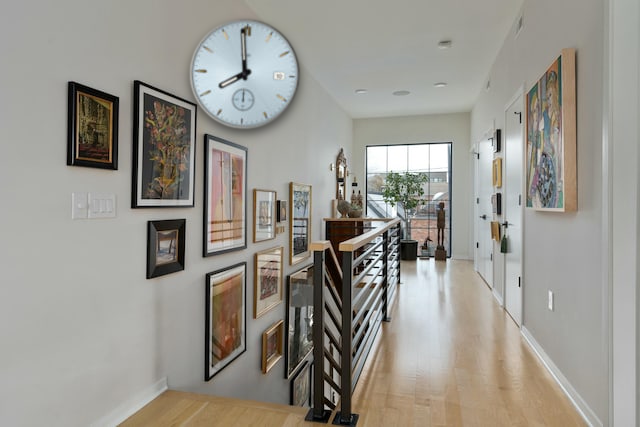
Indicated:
7,59
